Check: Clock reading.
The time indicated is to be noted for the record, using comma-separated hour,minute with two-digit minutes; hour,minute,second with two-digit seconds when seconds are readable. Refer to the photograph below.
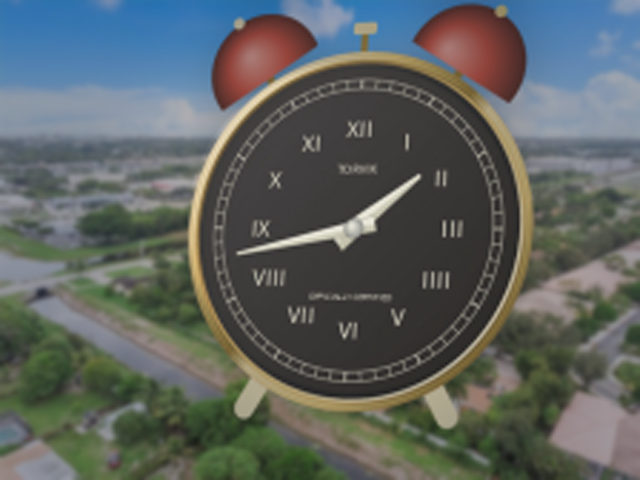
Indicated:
1,43
